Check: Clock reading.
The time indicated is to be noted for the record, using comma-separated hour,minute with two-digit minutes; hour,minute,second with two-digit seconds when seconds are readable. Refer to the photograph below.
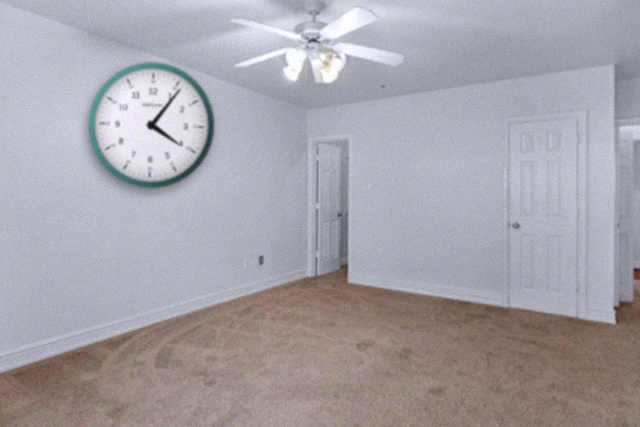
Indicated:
4,06
